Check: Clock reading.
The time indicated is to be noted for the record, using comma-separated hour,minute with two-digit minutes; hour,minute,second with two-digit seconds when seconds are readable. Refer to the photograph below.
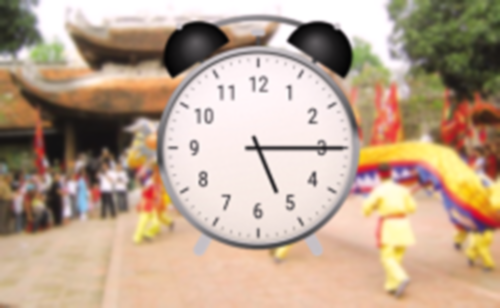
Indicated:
5,15
